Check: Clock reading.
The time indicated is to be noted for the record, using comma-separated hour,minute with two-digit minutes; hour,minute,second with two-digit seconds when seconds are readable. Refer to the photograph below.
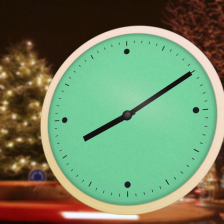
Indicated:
8,10
